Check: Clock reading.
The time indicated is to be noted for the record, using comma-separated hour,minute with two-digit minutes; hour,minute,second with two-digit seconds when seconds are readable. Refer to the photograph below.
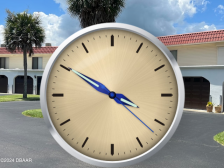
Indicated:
3,50,22
